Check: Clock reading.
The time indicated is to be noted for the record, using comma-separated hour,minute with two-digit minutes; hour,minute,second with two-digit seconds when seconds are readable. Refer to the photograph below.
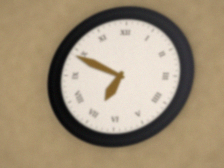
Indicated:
6,49
